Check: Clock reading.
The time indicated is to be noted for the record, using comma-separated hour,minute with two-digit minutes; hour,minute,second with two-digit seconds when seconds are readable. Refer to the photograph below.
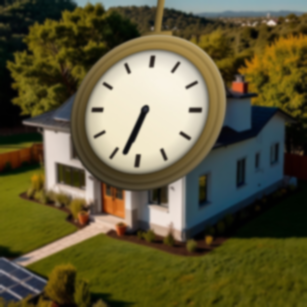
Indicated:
6,33
